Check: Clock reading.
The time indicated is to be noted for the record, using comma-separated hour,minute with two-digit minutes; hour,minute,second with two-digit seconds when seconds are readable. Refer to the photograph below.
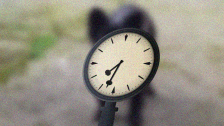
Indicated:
7,33
